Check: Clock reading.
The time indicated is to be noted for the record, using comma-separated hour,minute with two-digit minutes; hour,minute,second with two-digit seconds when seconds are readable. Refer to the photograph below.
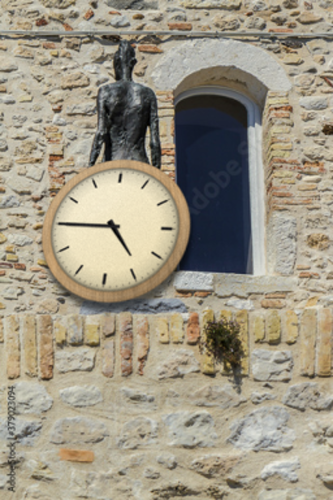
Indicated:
4,45
